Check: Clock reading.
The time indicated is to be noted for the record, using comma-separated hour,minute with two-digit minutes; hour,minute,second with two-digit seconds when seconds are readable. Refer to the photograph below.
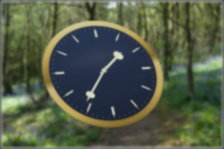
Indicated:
1,36
